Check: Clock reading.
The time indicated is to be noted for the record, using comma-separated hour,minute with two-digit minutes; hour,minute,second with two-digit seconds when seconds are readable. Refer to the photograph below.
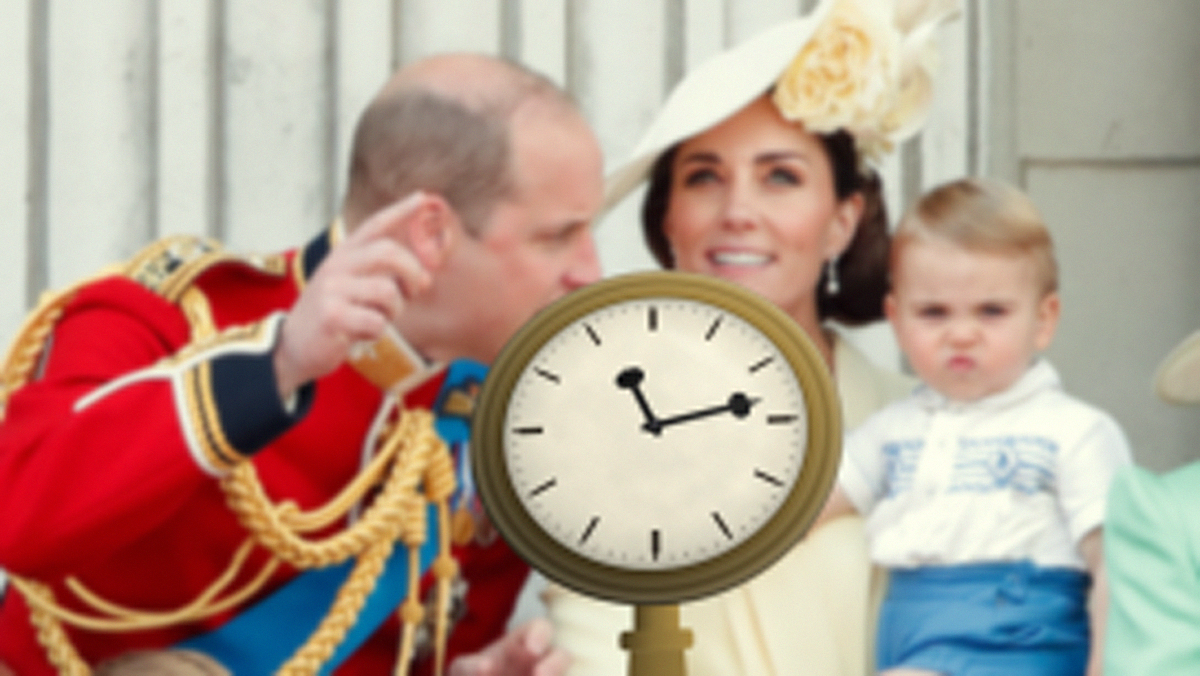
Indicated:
11,13
